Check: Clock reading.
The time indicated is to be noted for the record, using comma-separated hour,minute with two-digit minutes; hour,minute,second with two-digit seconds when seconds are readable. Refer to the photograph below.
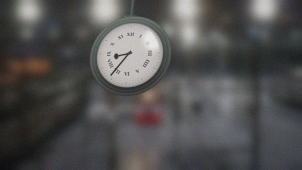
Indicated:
8,36
